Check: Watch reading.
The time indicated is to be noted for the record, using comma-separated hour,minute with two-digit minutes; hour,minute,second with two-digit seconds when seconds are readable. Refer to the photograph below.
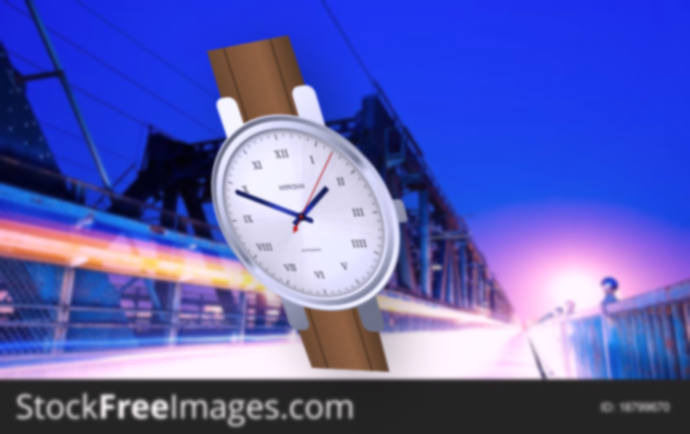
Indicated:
1,49,07
